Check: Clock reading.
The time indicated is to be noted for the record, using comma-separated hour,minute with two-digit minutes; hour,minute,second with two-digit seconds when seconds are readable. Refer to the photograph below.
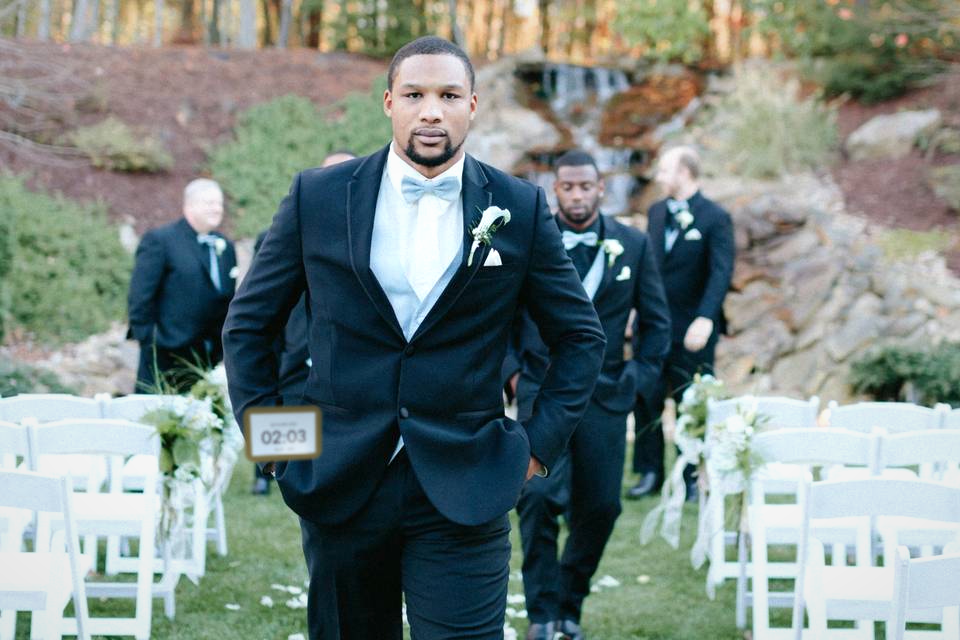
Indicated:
2,03
